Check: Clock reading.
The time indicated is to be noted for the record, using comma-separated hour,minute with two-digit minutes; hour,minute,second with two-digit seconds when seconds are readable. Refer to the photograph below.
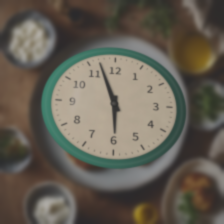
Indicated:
5,57
